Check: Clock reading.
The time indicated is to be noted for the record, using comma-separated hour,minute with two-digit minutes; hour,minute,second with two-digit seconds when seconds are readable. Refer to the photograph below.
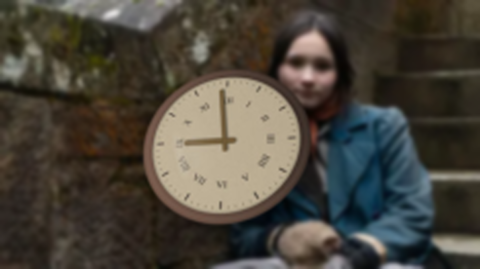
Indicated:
8,59
